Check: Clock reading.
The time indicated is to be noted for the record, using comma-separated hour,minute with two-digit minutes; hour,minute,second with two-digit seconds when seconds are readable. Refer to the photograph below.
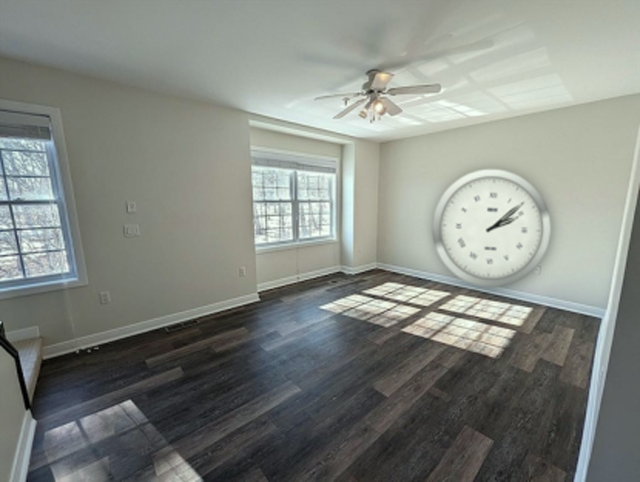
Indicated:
2,08
